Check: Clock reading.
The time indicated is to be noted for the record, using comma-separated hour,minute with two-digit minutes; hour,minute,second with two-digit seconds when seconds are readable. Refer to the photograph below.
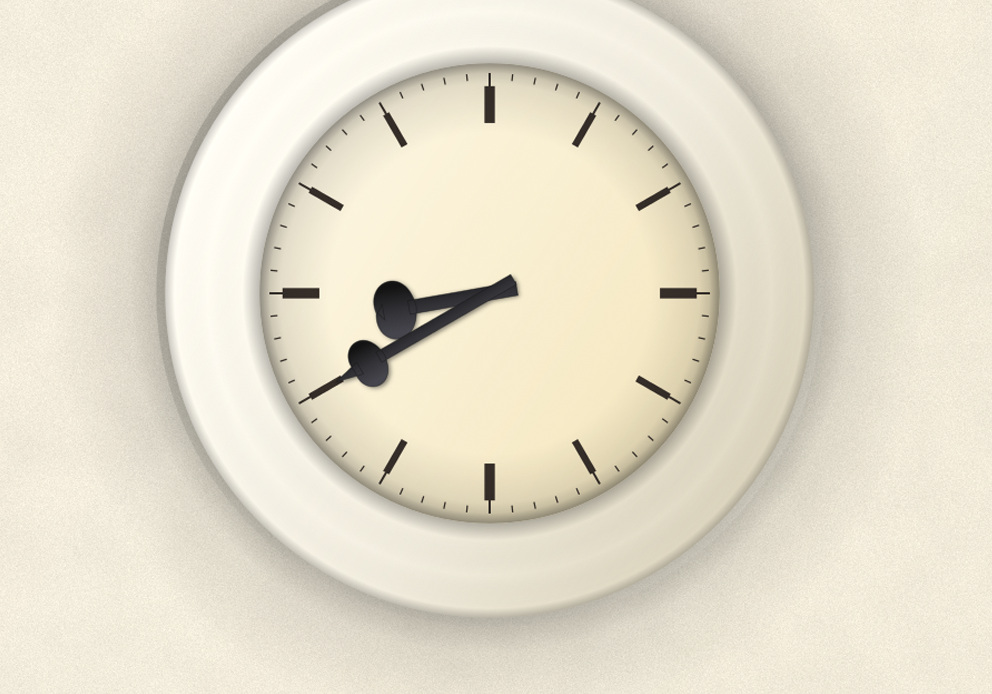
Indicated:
8,40
